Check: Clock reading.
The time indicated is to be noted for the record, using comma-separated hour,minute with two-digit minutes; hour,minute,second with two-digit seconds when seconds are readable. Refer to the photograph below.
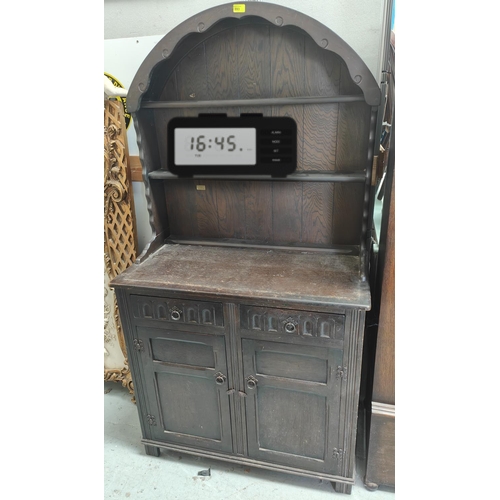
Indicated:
16,45
